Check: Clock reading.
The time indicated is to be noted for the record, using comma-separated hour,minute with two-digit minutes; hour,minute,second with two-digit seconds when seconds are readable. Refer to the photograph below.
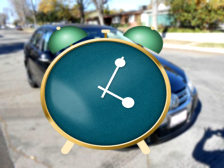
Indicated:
4,04
